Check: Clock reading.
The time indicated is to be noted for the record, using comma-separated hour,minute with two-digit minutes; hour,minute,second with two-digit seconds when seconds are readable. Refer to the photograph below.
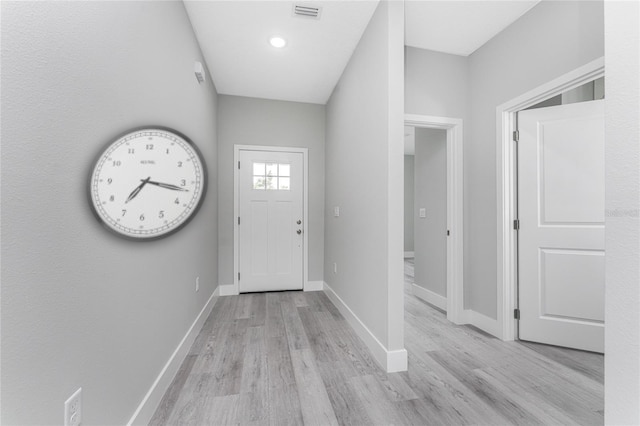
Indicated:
7,17
